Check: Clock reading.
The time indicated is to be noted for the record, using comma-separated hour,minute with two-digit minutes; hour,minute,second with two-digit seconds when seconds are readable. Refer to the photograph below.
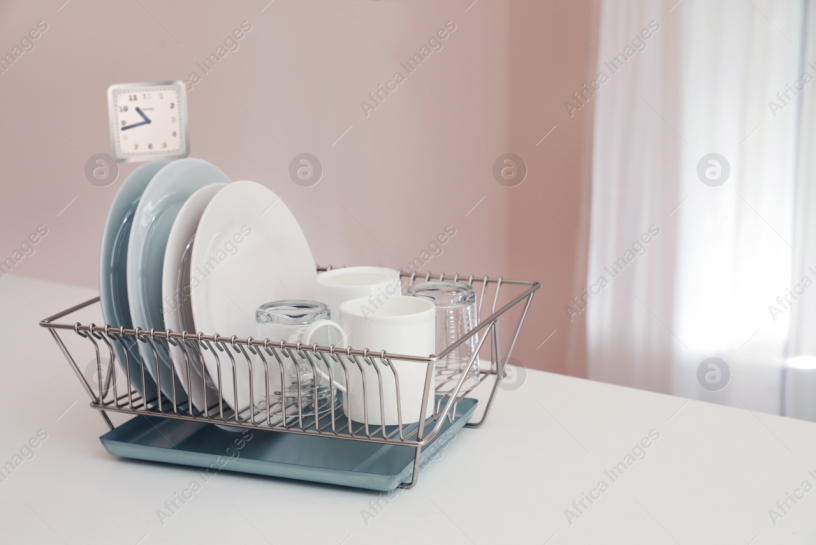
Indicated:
10,43
